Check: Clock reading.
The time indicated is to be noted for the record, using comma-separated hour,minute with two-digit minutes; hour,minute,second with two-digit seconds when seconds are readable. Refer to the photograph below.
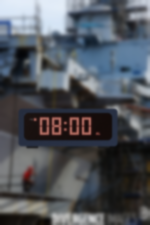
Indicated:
8,00
